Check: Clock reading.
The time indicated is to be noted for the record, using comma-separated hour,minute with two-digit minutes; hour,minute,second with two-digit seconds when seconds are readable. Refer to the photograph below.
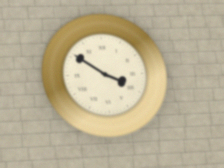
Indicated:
3,51
